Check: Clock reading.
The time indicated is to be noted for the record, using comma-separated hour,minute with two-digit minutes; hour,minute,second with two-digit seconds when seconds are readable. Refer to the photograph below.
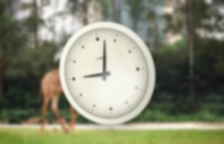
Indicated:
9,02
